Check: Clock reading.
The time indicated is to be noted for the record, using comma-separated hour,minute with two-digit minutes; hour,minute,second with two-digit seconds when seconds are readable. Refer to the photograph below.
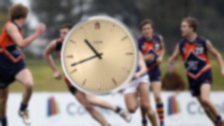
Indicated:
10,42
